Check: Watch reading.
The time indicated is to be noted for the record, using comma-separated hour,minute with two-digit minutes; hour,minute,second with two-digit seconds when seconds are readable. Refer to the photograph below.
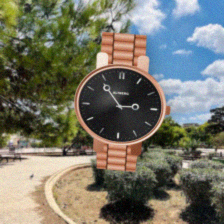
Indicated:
2,54
